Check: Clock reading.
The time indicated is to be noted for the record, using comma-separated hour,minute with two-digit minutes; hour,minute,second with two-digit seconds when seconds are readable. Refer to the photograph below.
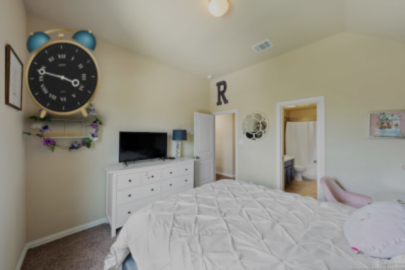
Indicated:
3,48
